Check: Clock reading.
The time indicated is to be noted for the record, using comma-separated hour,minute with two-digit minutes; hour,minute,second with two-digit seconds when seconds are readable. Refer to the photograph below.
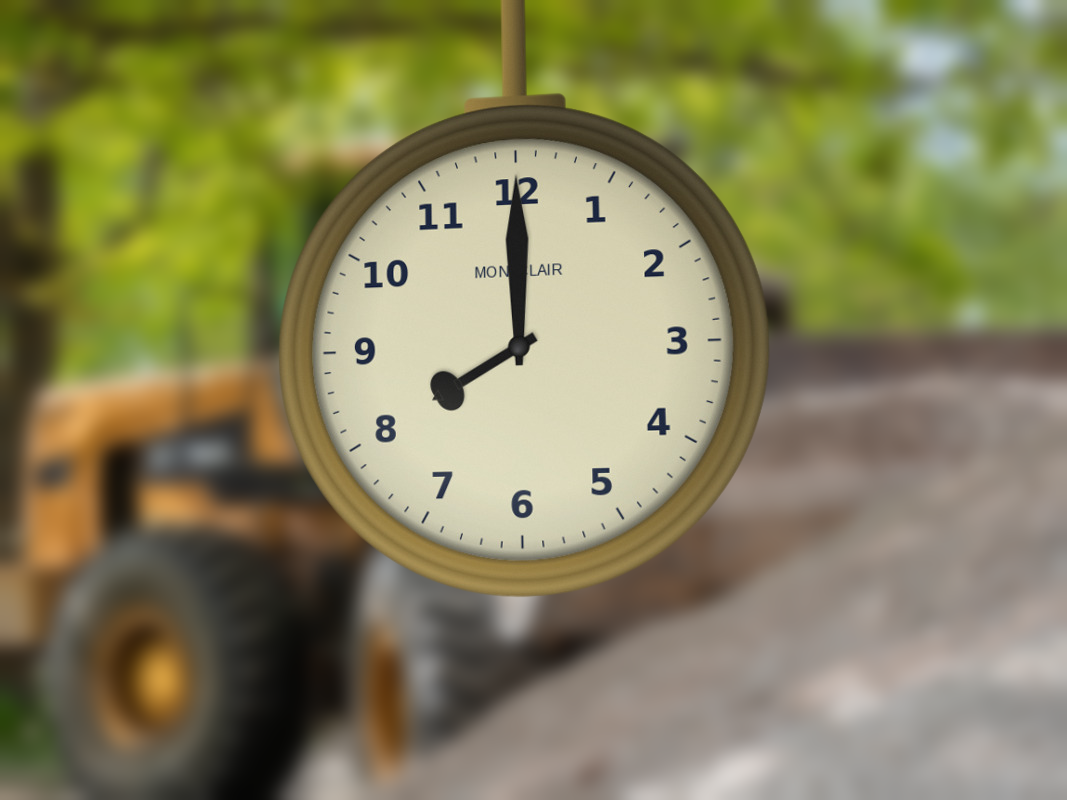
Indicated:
8,00
